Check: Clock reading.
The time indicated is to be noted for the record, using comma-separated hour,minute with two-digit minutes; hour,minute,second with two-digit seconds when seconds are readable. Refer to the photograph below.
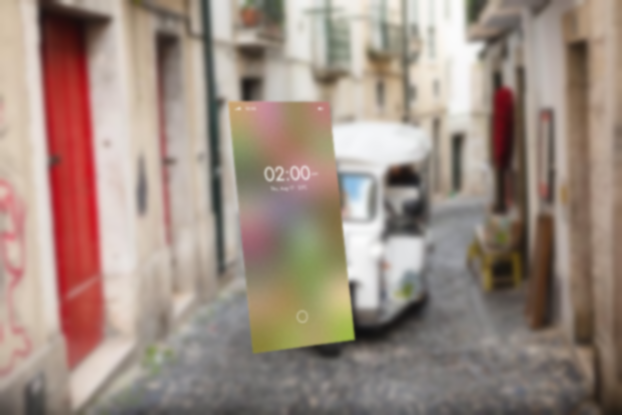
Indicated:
2,00
